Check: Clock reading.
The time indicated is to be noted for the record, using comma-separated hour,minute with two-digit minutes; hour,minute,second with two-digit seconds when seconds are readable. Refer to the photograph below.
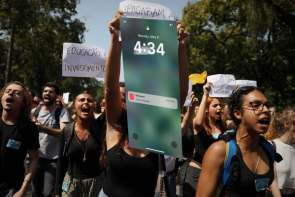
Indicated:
4,34
